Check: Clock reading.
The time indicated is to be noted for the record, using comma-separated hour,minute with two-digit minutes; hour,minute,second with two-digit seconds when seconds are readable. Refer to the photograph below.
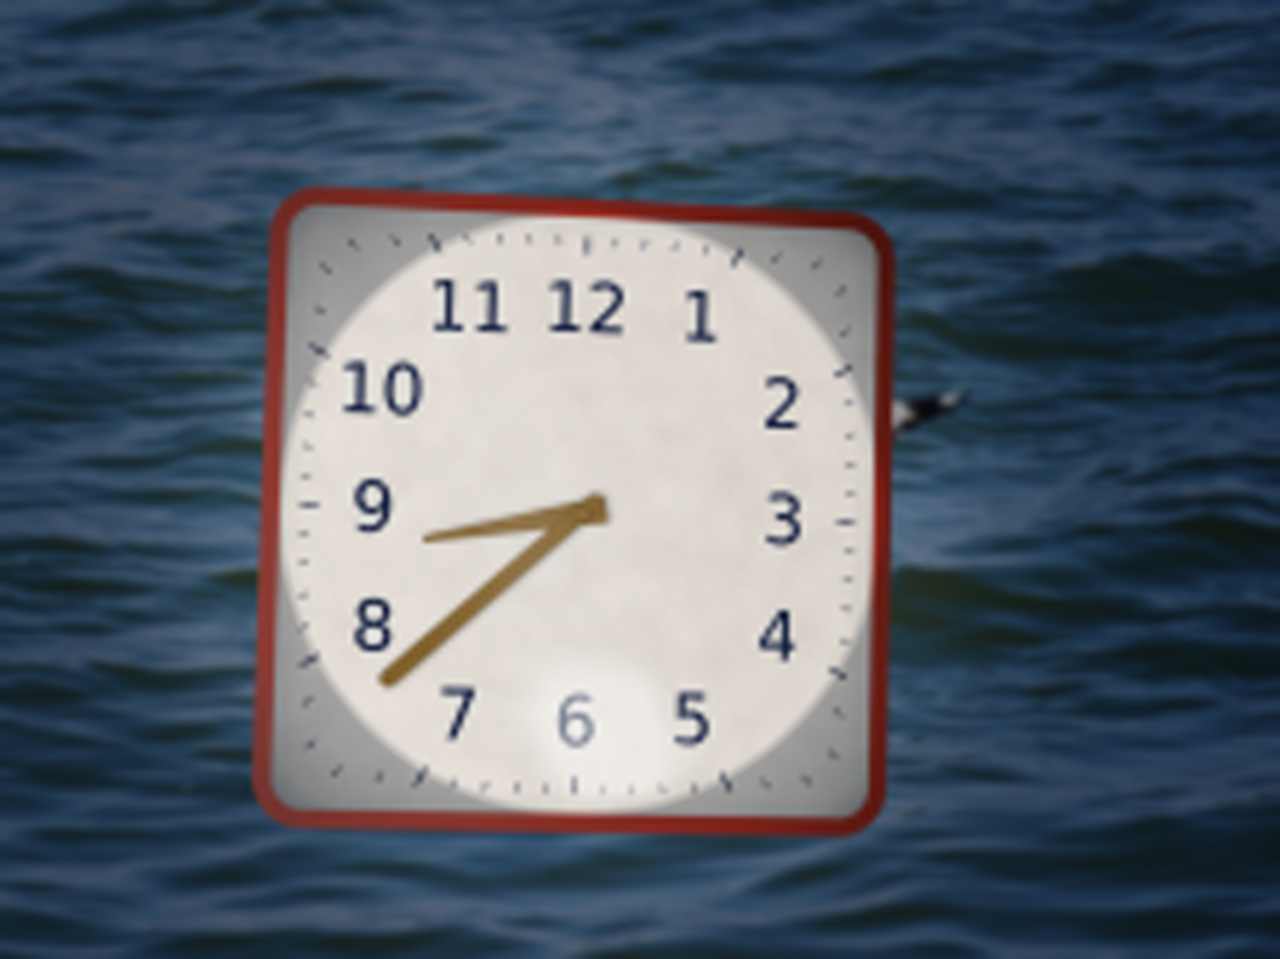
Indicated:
8,38
